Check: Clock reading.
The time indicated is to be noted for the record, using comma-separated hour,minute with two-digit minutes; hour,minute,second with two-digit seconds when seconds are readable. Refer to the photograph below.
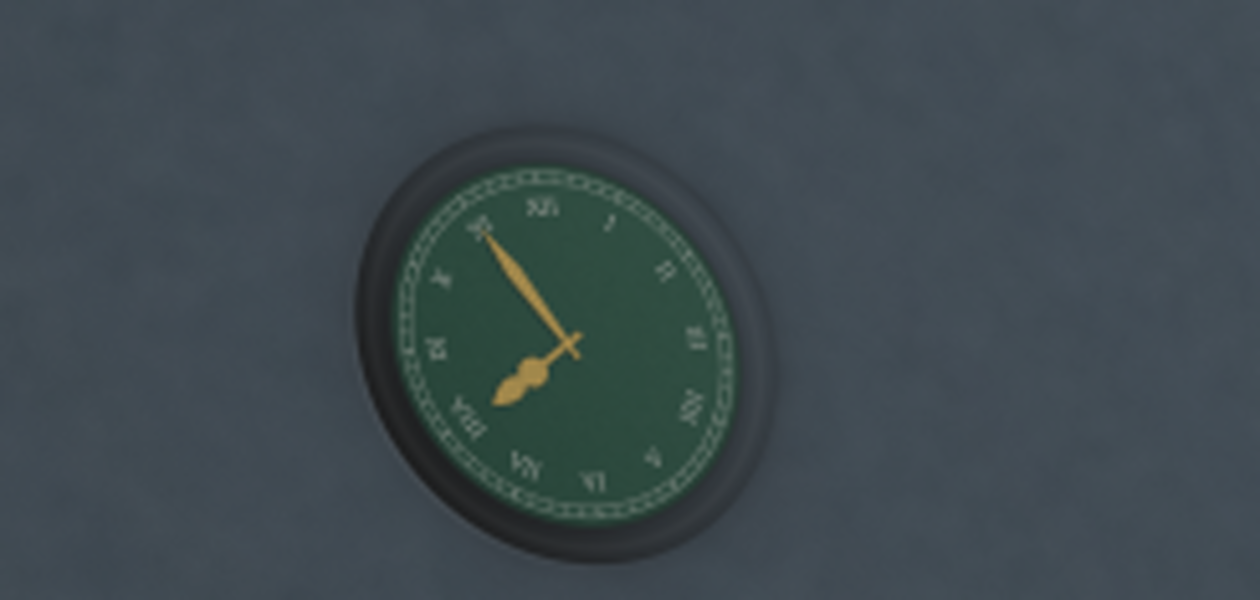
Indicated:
7,55
